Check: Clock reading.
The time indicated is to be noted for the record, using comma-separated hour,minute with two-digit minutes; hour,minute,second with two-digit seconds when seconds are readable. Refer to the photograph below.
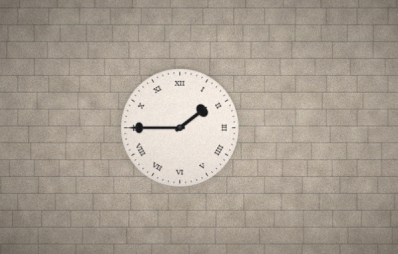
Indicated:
1,45
